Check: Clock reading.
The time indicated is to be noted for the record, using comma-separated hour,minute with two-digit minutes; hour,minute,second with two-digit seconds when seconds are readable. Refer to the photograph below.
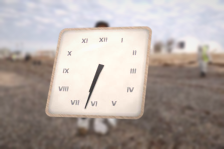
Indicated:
6,32
